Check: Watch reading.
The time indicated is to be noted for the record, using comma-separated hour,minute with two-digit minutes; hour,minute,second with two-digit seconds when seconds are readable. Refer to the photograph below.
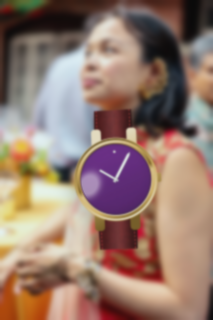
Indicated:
10,05
